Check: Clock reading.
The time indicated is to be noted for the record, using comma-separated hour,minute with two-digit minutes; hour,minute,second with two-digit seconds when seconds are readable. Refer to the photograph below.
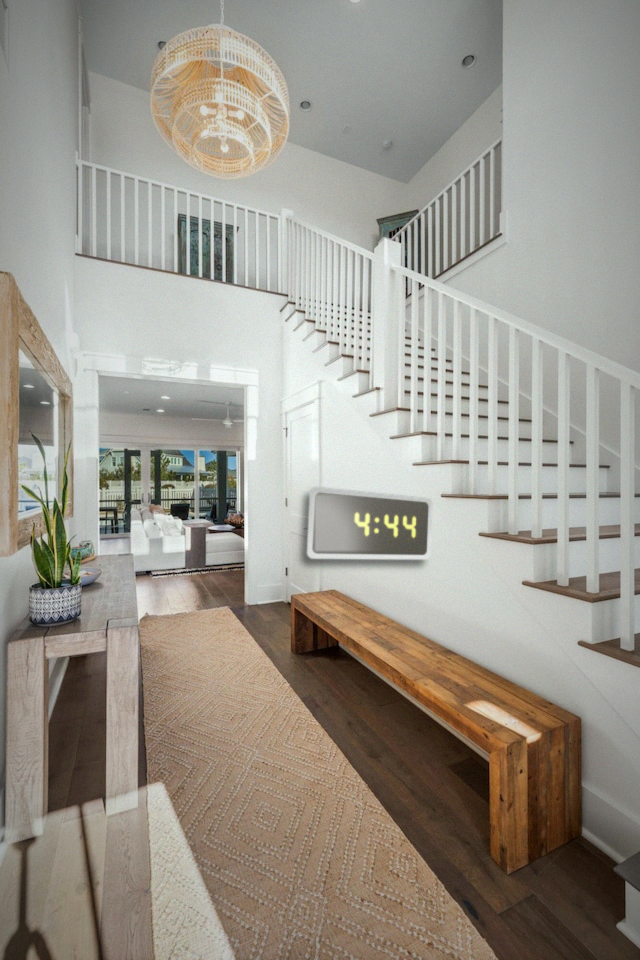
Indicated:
4,44
